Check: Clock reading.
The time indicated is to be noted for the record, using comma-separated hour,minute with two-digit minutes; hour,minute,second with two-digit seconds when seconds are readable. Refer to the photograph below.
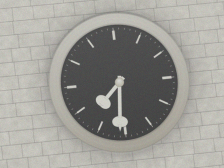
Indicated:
7,31
